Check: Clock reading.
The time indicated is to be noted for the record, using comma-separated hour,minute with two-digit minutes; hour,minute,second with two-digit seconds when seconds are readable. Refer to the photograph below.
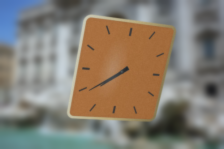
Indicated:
7,39
